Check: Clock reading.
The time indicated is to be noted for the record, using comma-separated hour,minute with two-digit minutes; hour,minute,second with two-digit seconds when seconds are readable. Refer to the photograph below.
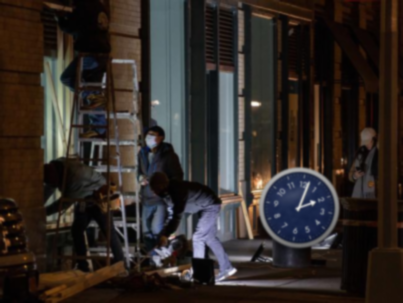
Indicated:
2,02
